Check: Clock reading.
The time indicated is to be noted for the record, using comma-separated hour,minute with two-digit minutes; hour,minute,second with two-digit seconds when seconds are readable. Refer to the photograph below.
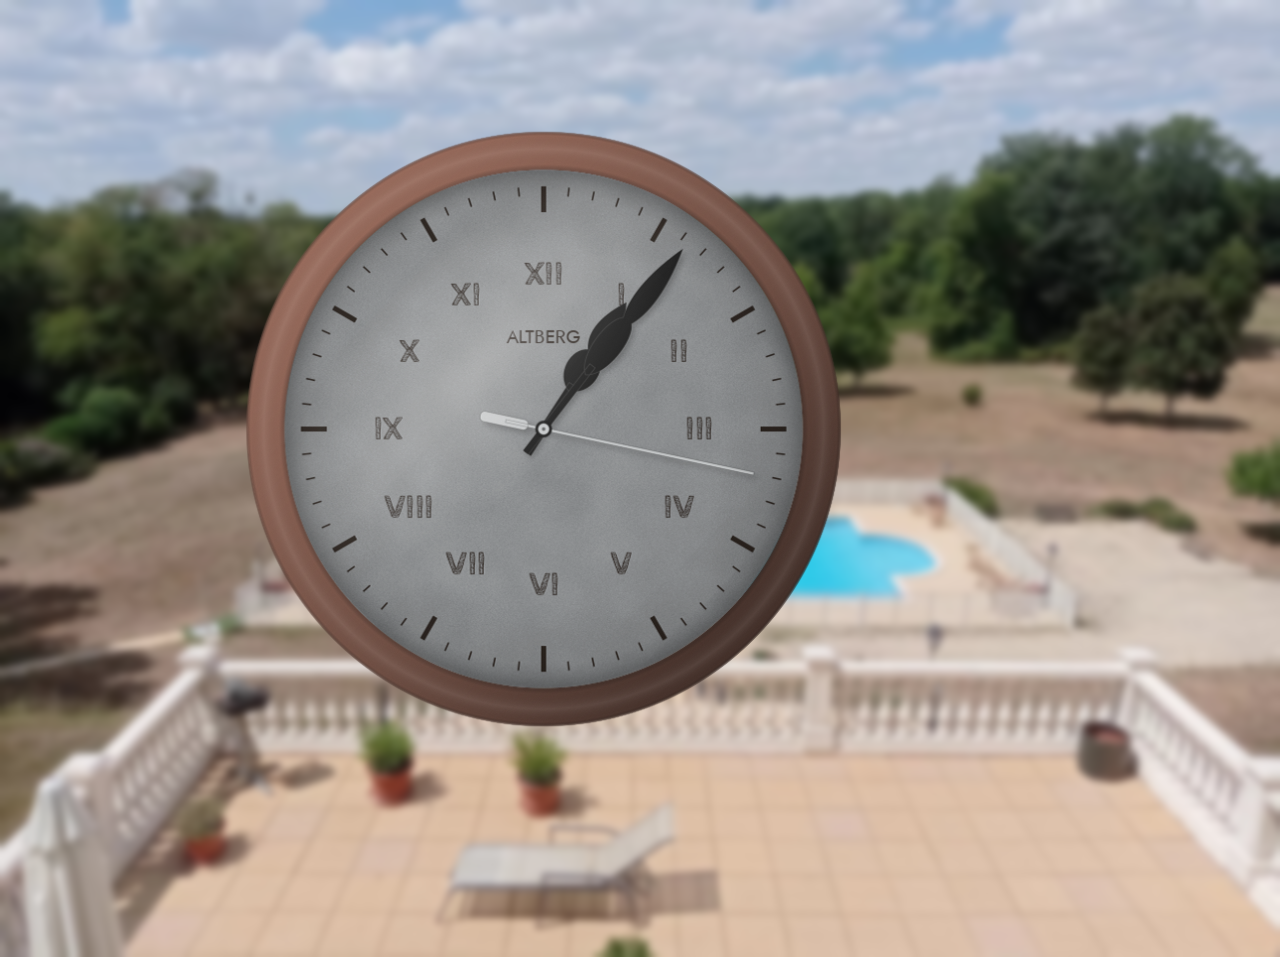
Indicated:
1,06,17
